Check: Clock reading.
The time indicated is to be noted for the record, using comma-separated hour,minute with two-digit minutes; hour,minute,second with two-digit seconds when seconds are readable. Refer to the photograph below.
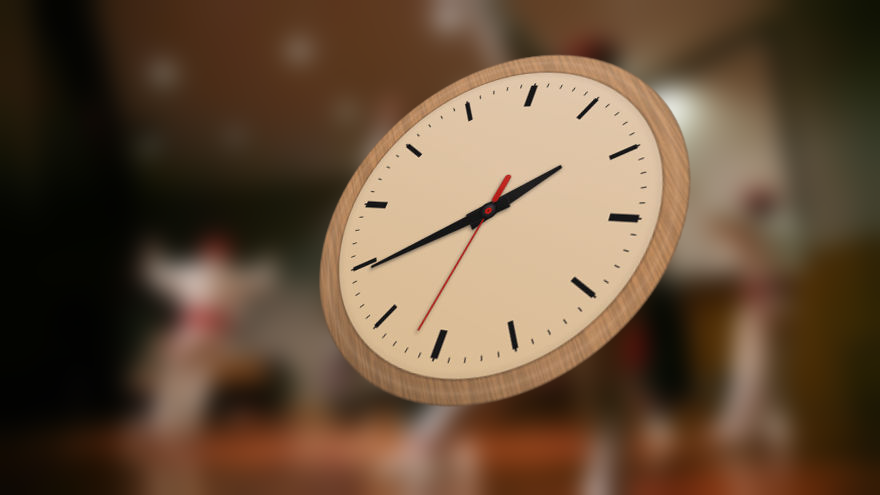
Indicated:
1,39,32
